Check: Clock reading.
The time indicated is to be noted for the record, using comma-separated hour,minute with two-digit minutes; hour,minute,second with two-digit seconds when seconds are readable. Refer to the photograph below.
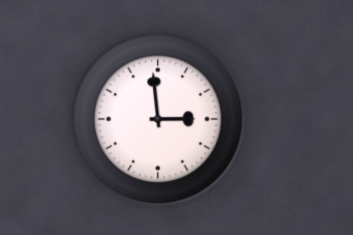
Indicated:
2,59
